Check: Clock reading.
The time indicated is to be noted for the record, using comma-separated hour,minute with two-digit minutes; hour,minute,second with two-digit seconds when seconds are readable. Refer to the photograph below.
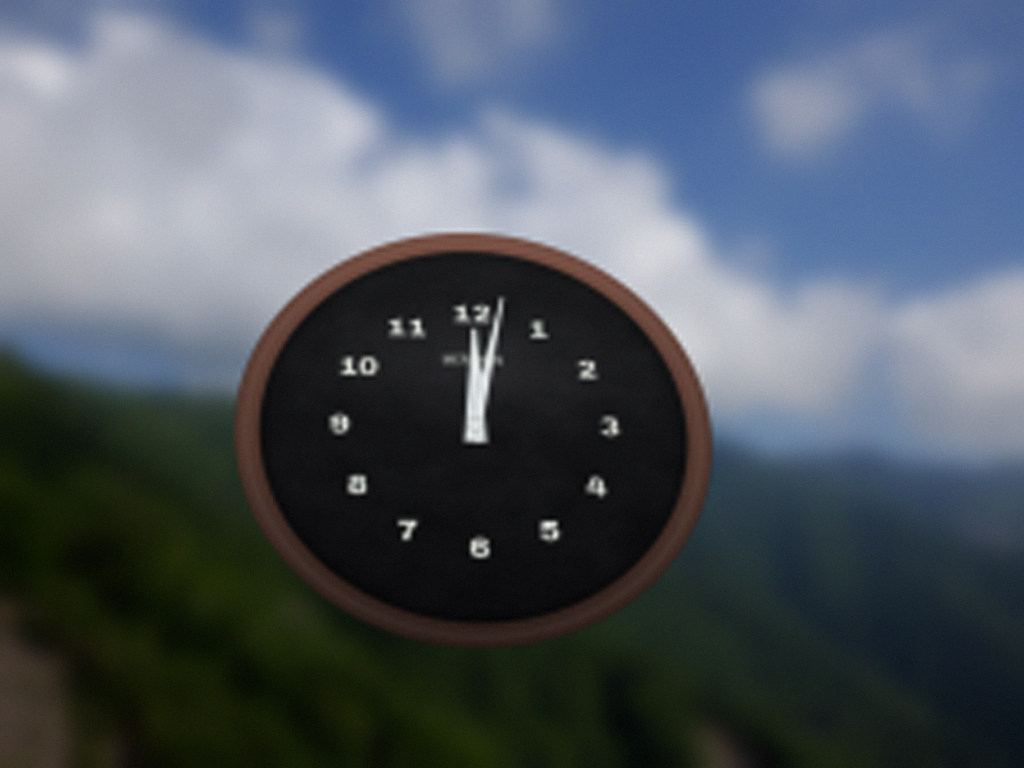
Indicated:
12,02
